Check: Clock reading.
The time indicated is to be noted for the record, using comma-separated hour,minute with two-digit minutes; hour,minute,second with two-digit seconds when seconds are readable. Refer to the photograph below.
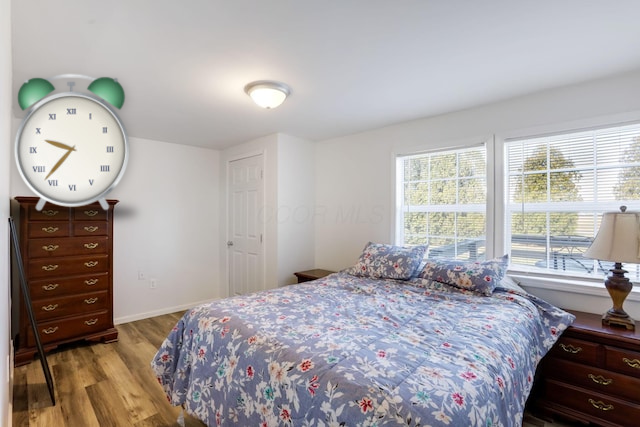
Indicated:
9,37
